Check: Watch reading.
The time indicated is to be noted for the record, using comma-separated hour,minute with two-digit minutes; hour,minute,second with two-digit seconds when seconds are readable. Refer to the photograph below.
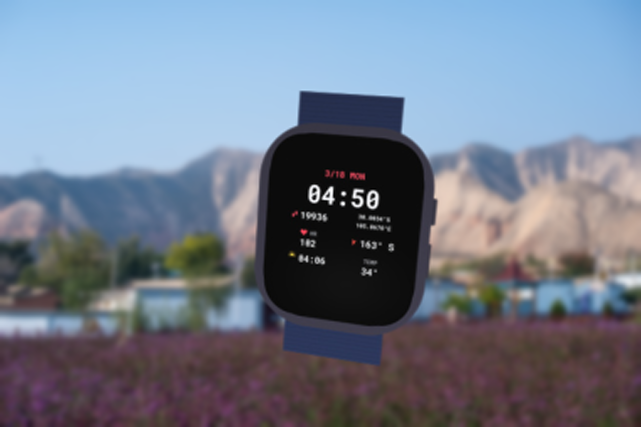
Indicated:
4,50
